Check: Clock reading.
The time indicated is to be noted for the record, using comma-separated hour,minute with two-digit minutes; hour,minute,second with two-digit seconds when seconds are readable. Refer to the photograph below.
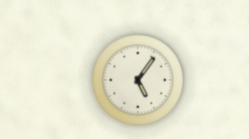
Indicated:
5,06
